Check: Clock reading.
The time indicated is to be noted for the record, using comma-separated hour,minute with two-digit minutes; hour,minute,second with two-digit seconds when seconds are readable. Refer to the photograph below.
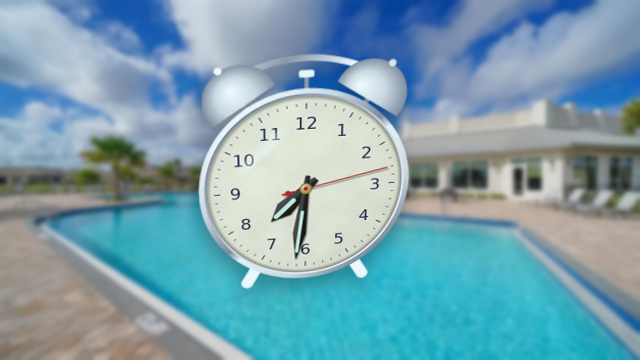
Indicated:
7,31,13
